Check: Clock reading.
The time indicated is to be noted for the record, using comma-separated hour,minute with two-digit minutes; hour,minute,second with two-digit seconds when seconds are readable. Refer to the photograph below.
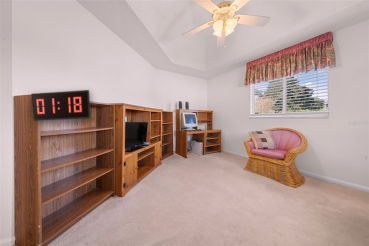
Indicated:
1,18
